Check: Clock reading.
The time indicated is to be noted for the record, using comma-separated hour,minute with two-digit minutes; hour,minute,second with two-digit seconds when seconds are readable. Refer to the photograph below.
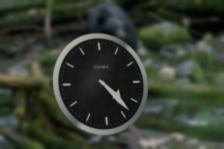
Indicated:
4,23
